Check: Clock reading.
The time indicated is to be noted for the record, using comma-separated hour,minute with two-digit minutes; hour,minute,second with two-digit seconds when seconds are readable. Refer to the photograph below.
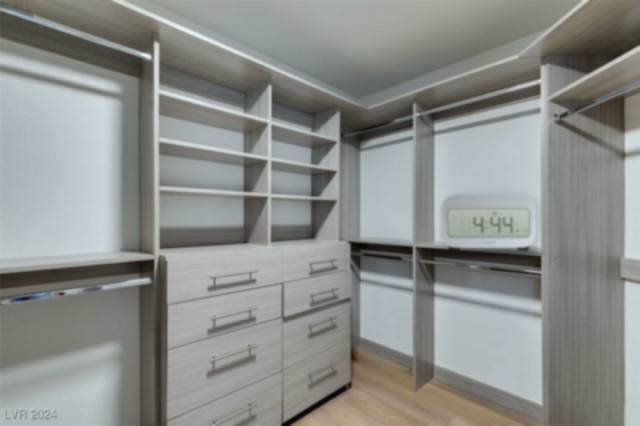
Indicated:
4,44
